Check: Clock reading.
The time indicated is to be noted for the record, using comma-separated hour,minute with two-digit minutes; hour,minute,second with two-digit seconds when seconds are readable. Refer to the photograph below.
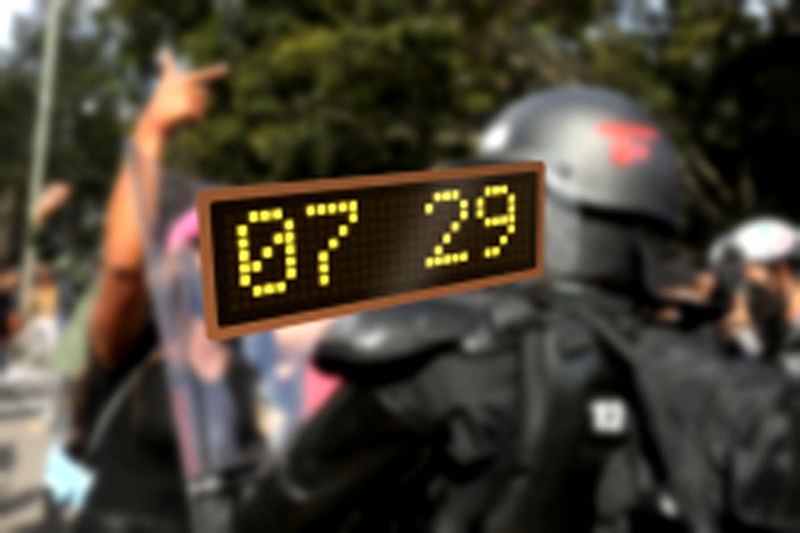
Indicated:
7,29
